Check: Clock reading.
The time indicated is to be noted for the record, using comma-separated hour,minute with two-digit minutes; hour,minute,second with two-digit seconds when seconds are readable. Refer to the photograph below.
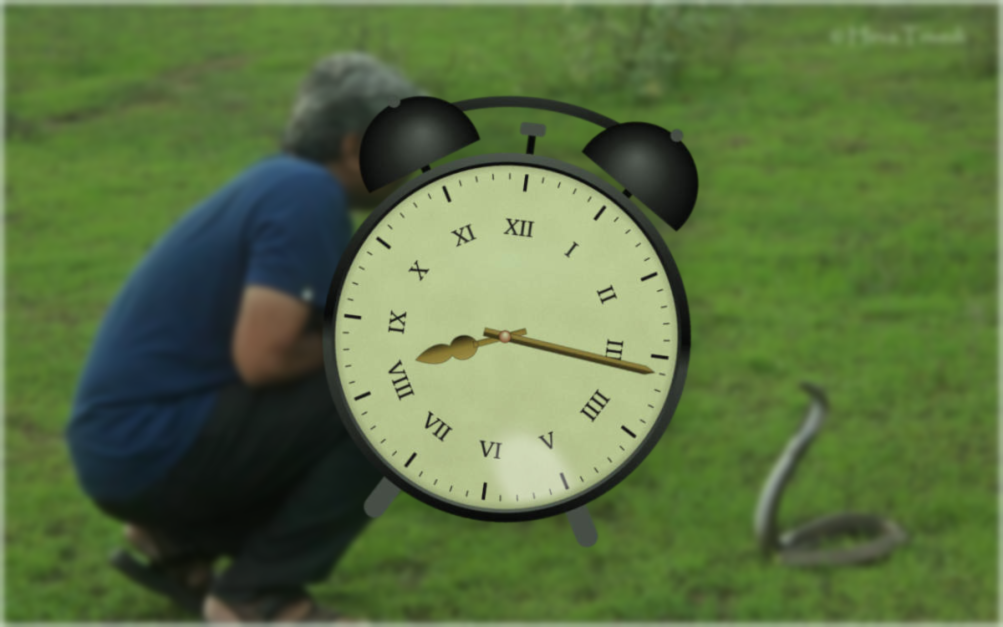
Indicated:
8,16
